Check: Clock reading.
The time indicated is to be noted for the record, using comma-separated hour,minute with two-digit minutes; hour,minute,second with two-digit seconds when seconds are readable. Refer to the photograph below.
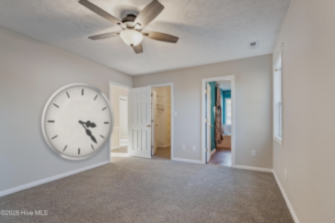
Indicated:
3,23
